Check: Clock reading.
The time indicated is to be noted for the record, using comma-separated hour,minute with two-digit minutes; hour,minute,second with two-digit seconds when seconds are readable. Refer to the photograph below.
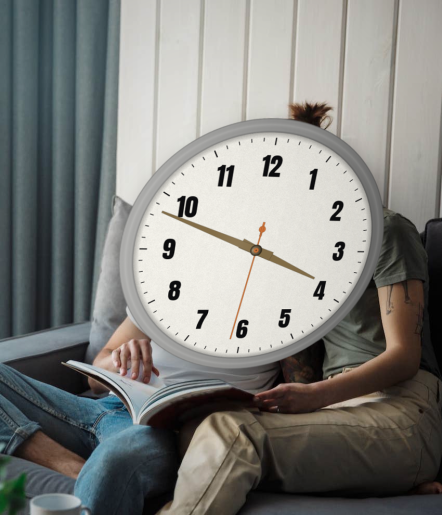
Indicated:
3,48,31
